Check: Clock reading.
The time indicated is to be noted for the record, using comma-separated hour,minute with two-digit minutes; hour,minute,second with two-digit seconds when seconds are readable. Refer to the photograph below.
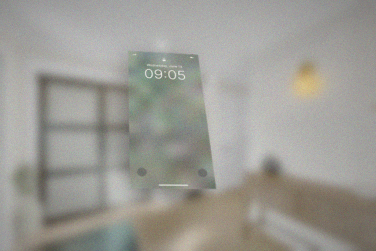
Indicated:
9,05
